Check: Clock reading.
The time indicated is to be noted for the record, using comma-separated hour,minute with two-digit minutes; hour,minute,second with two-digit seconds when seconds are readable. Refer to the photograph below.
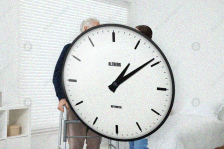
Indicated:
1,09
